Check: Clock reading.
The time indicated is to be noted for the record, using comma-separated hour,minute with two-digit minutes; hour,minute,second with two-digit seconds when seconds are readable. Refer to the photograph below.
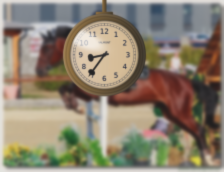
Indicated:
8,36
